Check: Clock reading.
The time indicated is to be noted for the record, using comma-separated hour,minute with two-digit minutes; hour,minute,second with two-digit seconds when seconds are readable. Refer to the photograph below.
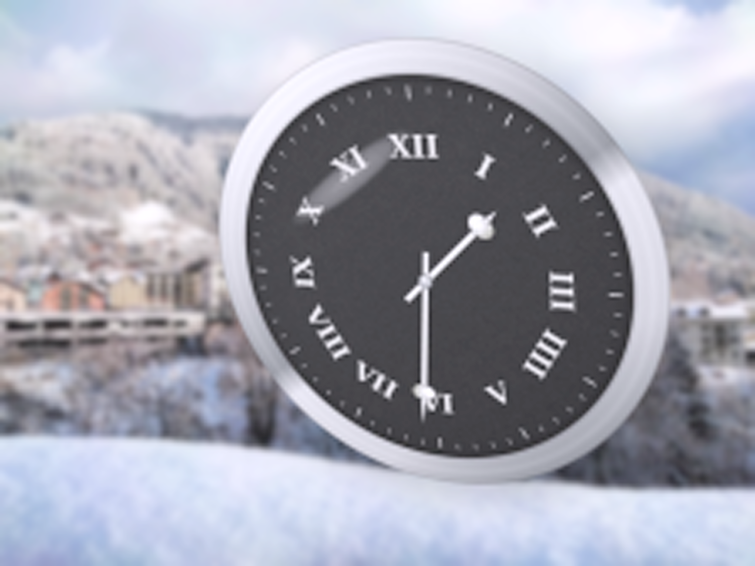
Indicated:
1,31
